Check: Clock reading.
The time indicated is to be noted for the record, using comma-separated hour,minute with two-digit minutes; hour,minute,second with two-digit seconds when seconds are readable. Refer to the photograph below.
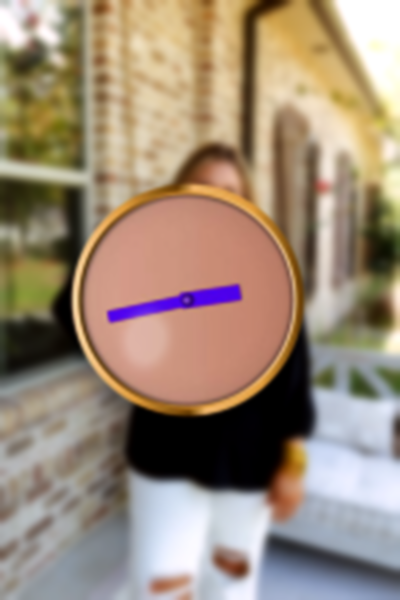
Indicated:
2,43
